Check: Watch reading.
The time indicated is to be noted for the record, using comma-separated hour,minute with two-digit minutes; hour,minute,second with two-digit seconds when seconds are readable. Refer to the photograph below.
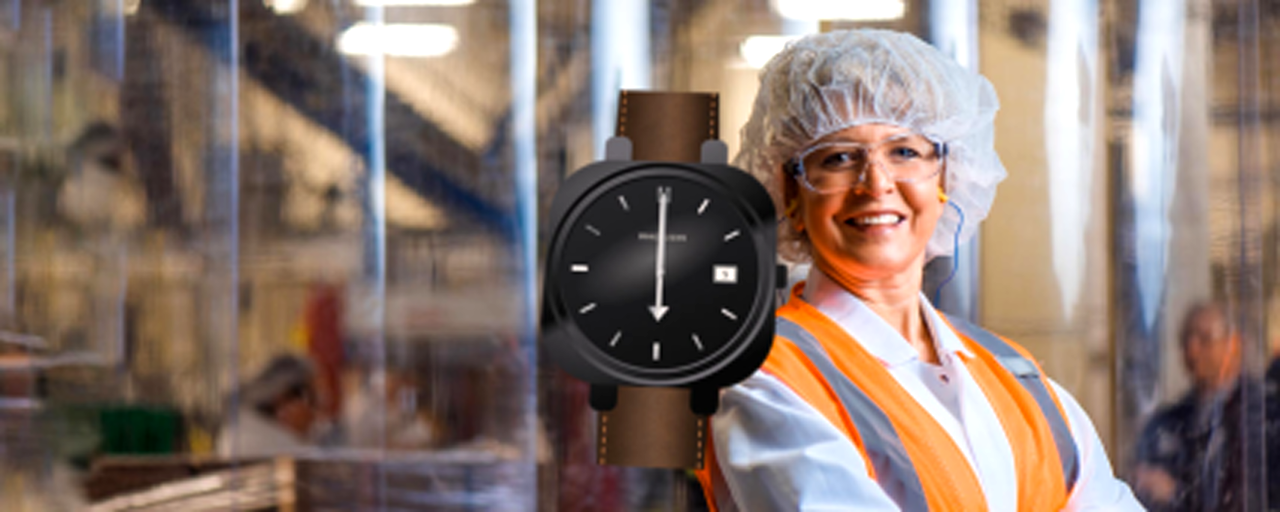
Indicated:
6,00
